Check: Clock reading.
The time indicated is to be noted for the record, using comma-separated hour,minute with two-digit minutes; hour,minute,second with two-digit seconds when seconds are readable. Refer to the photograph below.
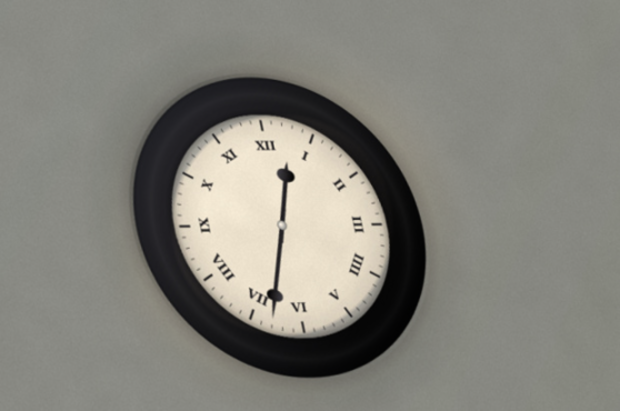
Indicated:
12,33
